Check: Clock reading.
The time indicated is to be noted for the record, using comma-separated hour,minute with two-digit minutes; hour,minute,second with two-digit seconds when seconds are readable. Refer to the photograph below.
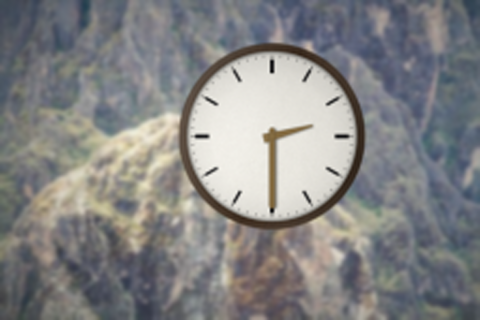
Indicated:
2,30
